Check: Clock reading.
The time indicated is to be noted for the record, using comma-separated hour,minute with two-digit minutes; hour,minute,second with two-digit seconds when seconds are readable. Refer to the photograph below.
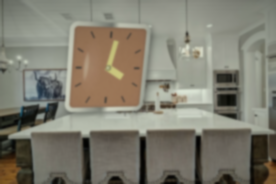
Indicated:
4,02
